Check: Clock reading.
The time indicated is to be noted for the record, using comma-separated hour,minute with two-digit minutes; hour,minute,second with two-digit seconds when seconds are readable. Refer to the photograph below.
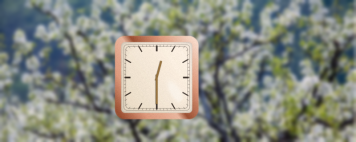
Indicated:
12,30
